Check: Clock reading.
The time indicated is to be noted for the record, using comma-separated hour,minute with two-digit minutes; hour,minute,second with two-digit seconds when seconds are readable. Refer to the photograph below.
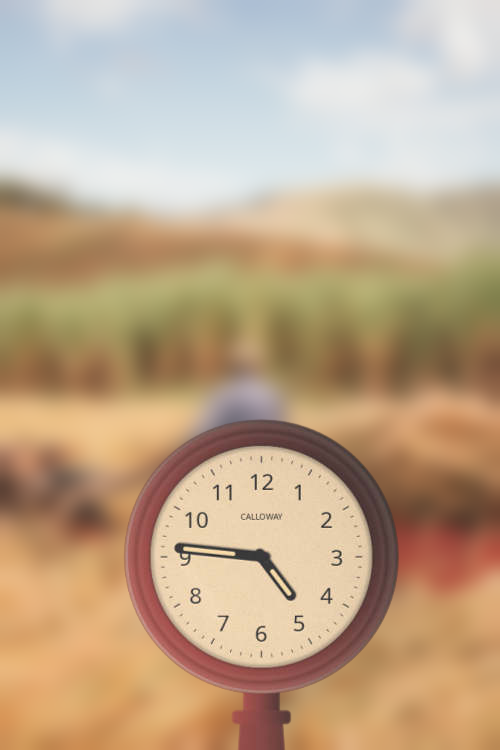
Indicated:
4,46
